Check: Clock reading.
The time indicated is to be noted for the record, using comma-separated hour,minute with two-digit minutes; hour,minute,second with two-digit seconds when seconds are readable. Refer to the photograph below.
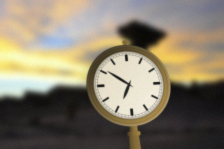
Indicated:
6,51
